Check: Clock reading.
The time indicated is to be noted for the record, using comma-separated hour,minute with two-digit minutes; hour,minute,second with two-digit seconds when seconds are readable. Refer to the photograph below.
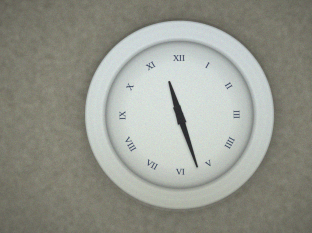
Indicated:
11,27
